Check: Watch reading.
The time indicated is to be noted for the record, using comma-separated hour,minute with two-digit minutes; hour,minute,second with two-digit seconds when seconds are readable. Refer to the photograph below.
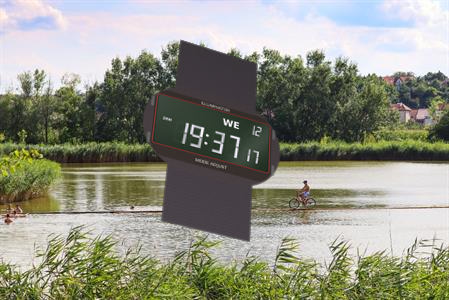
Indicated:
19,37,17
